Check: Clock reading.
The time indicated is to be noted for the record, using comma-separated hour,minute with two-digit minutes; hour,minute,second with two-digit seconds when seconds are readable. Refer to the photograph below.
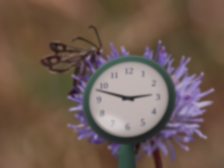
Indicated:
2,48
